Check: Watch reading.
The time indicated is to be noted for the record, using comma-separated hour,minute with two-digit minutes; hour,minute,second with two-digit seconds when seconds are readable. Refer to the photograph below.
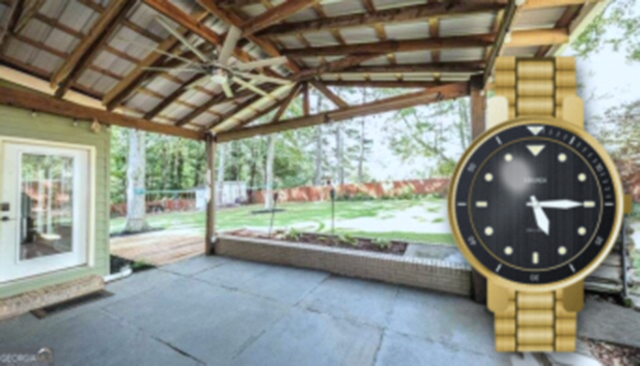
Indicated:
5,15
